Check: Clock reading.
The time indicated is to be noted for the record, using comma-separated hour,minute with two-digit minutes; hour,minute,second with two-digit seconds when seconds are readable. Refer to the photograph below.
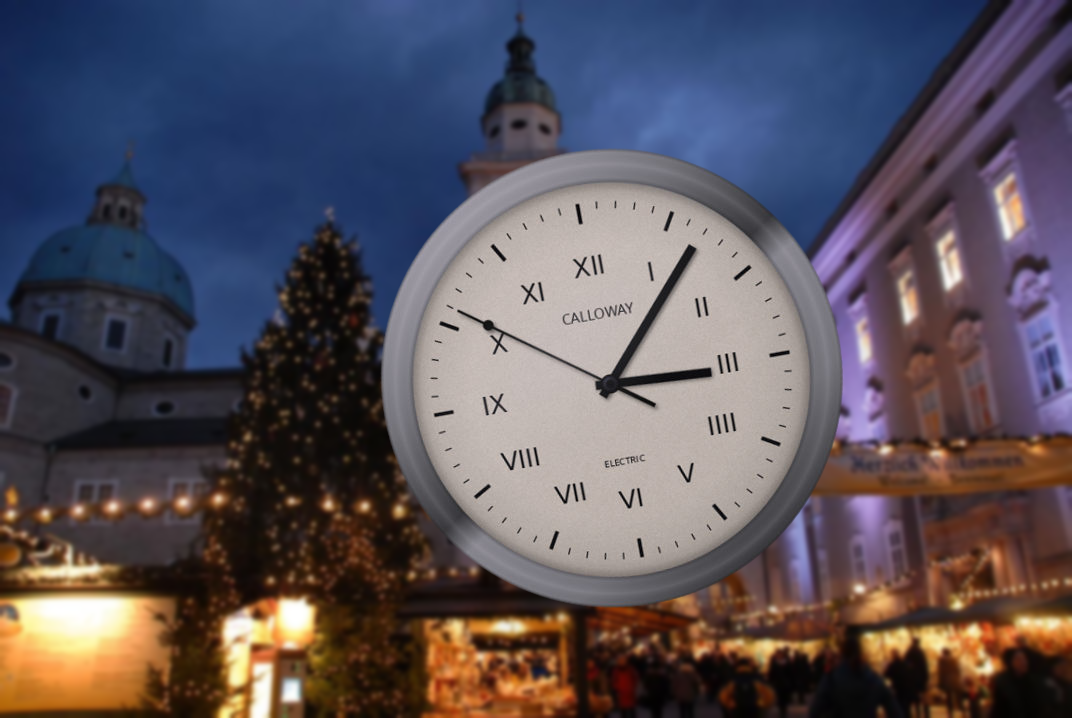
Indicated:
3,06,51
